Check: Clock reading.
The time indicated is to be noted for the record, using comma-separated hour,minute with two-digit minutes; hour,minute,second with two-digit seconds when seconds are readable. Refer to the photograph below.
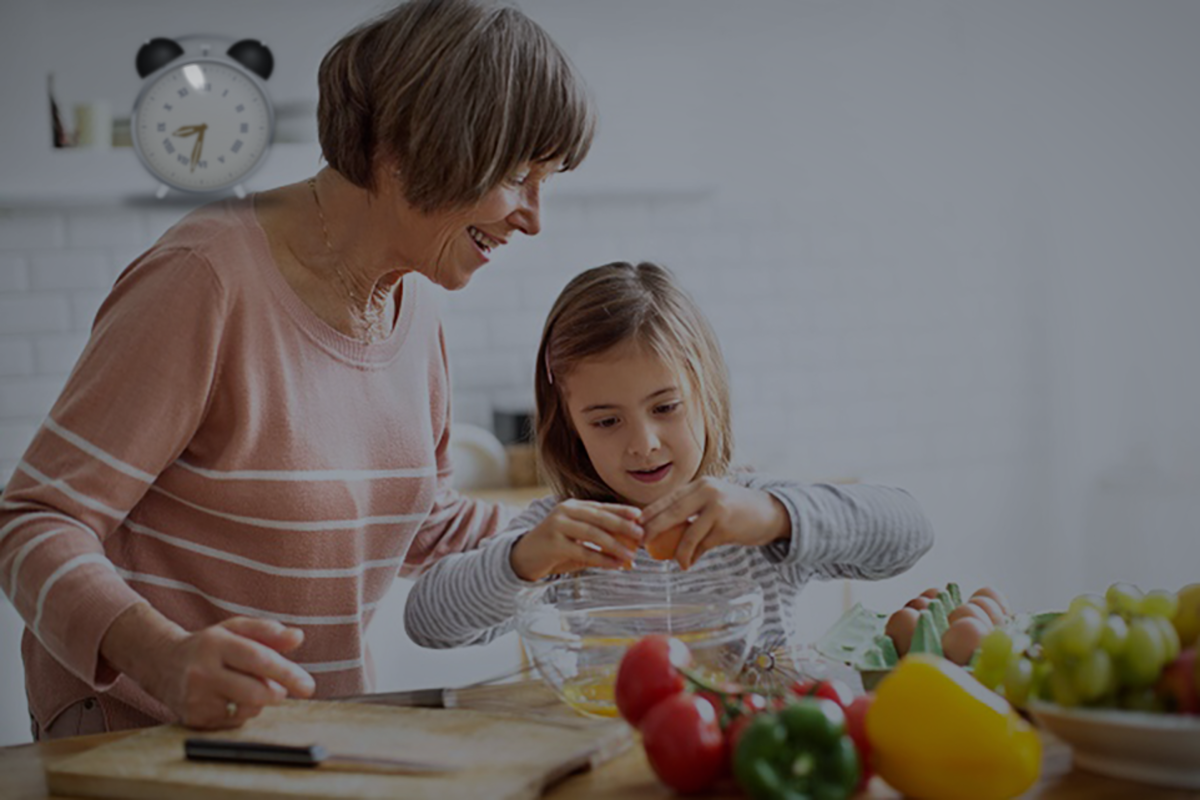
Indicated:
8,32
